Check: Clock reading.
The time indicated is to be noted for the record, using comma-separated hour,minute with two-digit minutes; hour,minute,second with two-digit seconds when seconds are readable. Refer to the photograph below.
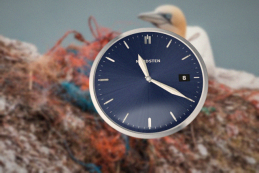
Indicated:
11,20
